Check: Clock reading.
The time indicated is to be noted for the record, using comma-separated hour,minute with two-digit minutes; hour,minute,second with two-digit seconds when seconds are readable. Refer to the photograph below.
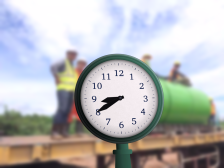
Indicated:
8,40
